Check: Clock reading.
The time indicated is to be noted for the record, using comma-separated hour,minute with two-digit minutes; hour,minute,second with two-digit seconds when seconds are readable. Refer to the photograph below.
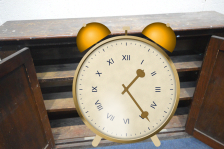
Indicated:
1,24
